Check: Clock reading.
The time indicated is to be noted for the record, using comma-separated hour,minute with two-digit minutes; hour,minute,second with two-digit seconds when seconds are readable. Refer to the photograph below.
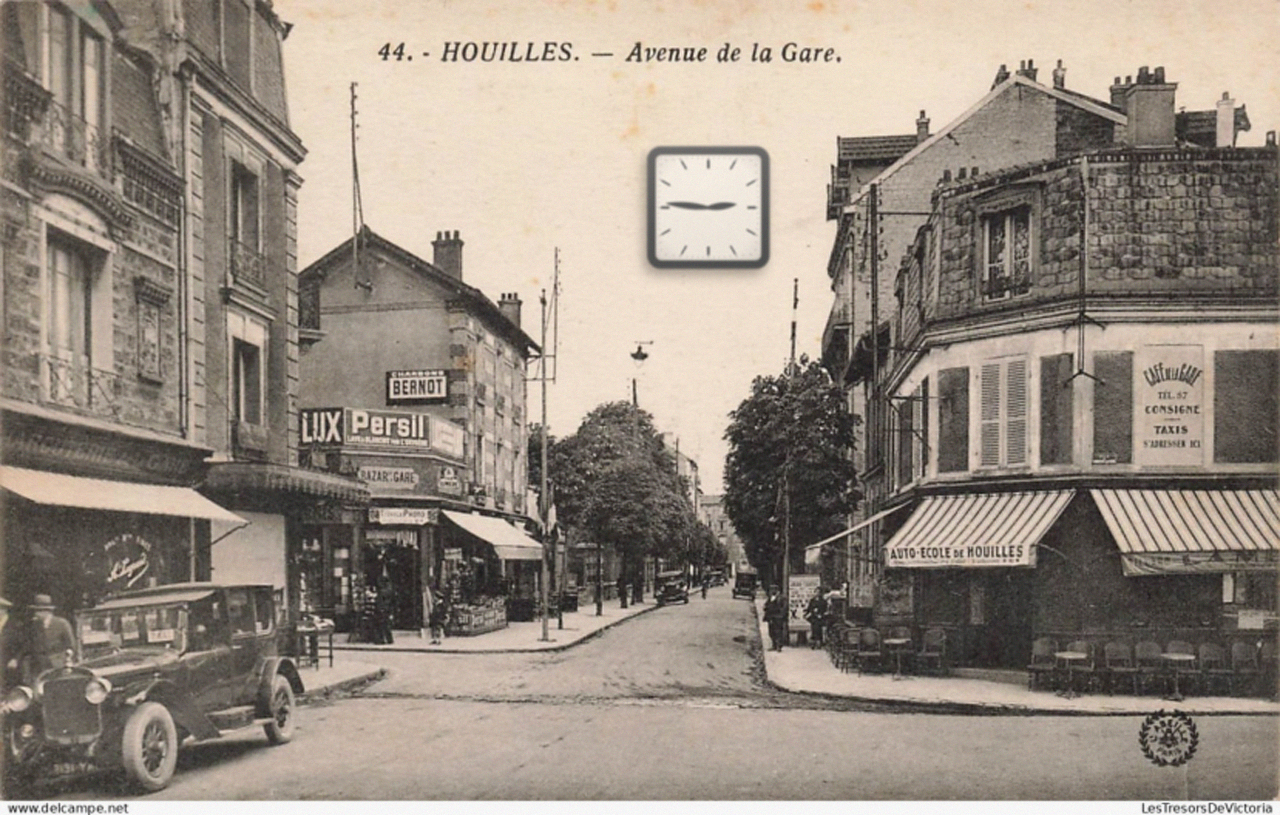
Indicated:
2,46
